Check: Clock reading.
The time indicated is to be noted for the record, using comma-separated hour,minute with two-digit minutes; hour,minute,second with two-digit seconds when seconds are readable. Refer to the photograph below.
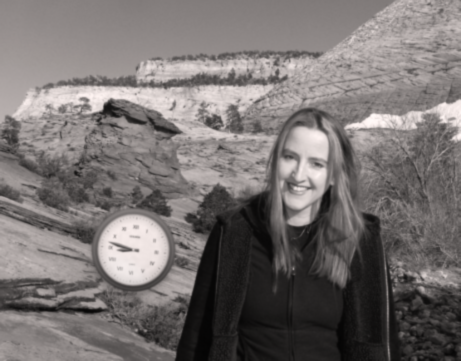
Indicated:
8,47
